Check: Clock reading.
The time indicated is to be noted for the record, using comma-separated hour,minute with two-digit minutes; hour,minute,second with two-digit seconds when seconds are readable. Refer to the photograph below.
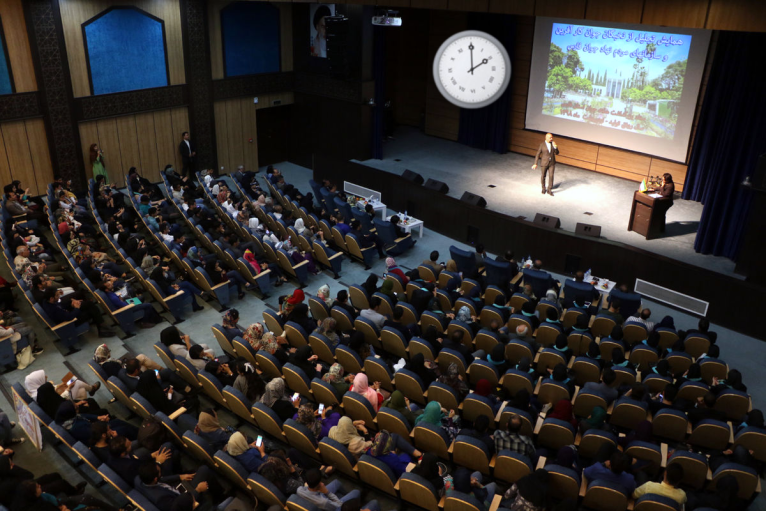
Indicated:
2,00
